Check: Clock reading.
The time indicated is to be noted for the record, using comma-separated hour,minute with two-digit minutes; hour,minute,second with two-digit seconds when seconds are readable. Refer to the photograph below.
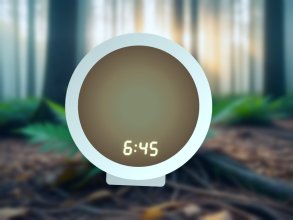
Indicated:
6,45
